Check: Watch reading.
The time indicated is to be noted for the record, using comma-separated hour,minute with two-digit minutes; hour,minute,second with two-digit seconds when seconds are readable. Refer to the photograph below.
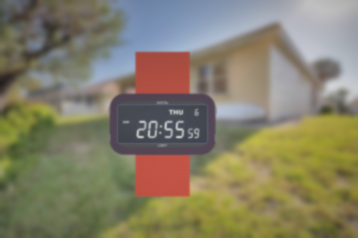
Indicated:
20,55
